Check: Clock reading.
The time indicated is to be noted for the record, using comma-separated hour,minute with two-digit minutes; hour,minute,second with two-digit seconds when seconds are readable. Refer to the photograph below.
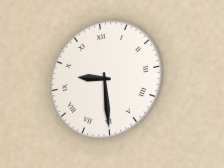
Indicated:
9,30
